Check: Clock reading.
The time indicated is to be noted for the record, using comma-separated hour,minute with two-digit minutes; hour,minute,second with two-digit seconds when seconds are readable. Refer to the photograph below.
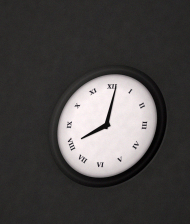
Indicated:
8,01
